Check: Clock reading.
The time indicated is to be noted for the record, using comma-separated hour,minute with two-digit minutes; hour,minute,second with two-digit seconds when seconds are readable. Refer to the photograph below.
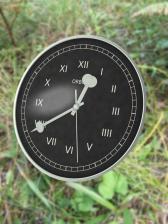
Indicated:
12,39,28
